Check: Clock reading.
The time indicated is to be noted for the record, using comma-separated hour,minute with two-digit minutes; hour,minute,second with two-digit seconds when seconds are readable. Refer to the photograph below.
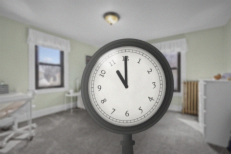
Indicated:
11,00
